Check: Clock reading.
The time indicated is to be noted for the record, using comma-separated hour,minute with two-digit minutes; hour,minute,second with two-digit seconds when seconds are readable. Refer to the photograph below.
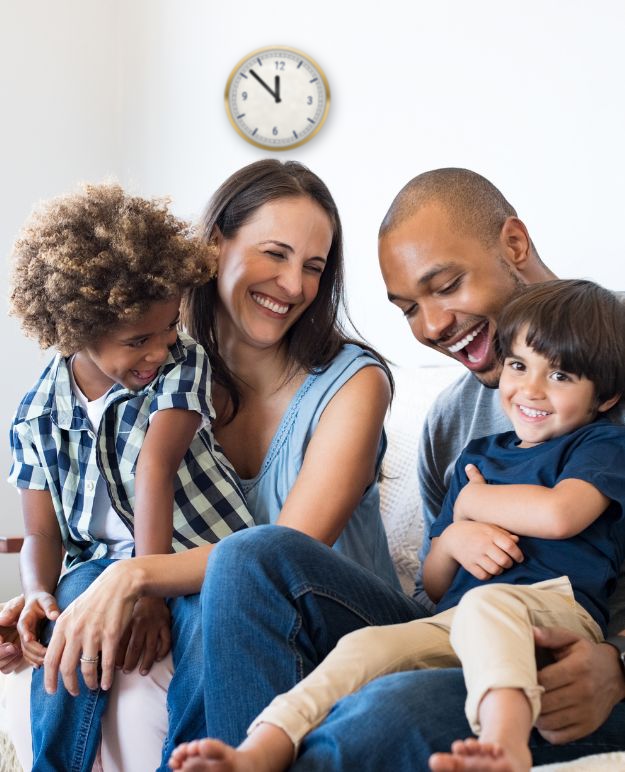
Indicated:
11,52
